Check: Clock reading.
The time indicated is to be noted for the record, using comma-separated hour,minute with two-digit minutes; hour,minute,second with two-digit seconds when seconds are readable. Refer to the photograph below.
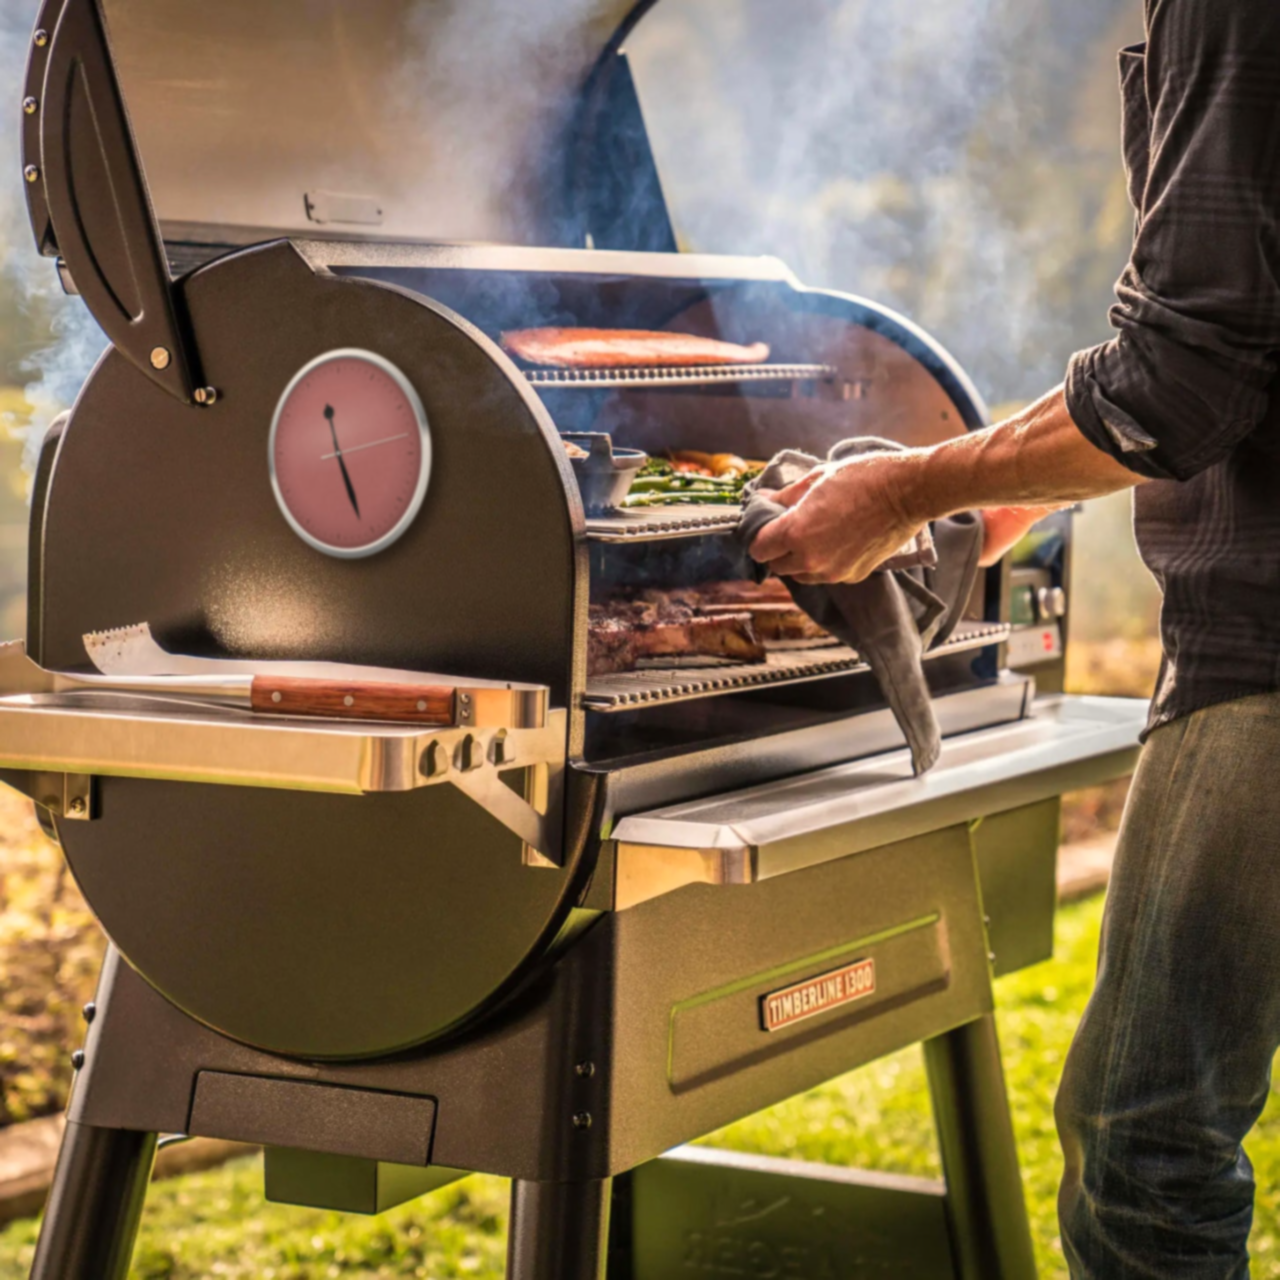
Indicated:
11,26,13
